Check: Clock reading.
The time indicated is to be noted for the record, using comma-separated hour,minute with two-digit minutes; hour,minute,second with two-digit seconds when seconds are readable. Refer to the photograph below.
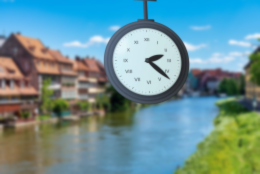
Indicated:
2,22
